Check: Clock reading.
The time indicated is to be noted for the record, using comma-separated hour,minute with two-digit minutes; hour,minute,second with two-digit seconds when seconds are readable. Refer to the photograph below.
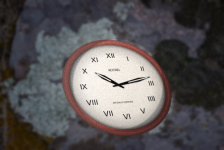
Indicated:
10,13
